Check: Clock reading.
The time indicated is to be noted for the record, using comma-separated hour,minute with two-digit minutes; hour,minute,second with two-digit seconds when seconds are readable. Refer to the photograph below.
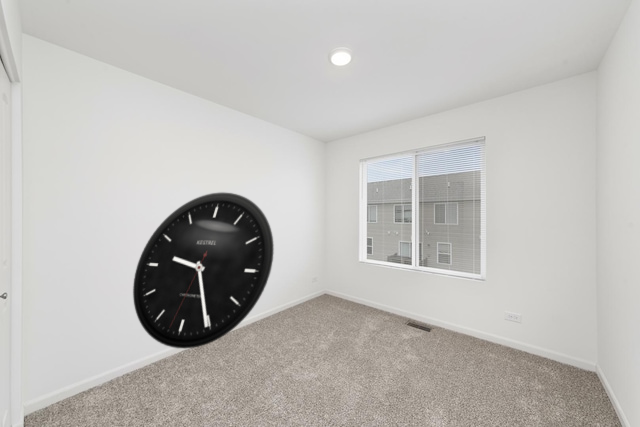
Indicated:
9,25,32
